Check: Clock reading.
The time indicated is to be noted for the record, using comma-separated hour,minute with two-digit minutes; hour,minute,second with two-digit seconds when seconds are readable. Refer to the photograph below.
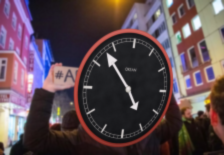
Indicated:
4,53
